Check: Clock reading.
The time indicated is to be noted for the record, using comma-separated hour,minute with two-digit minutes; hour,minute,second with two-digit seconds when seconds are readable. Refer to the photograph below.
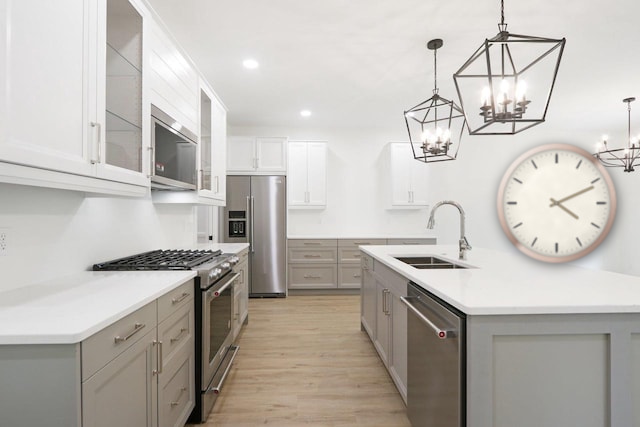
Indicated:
4,11
